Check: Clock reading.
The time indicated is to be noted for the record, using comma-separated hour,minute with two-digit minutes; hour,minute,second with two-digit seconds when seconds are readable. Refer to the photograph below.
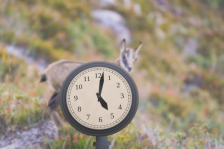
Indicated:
5,02
